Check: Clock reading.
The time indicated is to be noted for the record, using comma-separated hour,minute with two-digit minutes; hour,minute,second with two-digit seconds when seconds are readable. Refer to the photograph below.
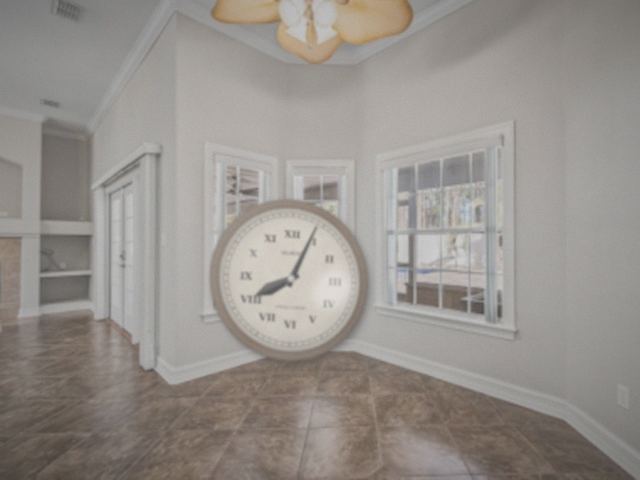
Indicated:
8,04
